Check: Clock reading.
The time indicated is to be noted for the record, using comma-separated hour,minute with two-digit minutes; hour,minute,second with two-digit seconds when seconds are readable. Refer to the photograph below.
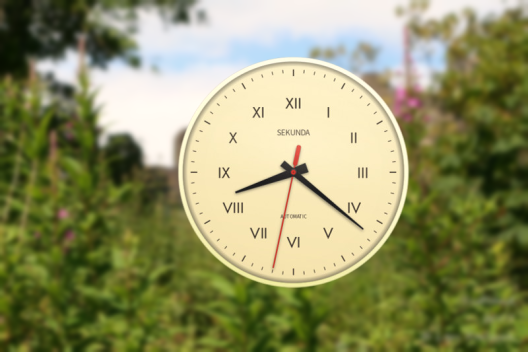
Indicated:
8,21,32
